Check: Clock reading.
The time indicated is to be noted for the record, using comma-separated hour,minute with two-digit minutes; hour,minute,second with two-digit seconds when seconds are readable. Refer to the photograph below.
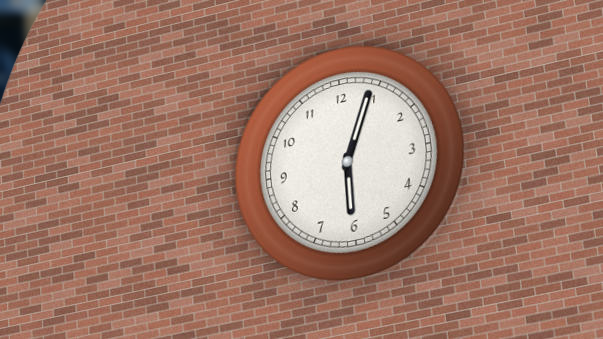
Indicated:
6,04
